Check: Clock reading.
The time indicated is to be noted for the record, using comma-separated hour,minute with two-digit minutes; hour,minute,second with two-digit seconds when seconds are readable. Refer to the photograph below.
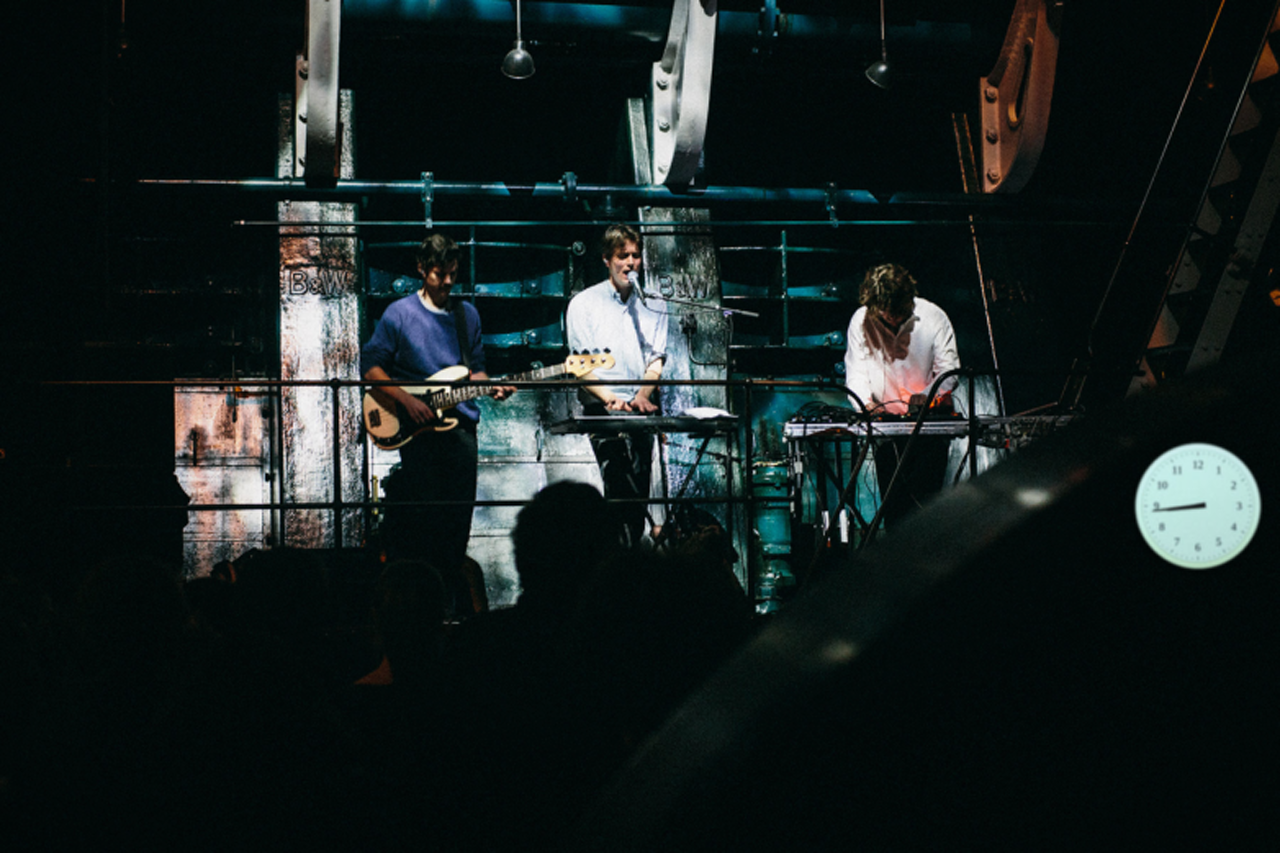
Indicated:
8,44
